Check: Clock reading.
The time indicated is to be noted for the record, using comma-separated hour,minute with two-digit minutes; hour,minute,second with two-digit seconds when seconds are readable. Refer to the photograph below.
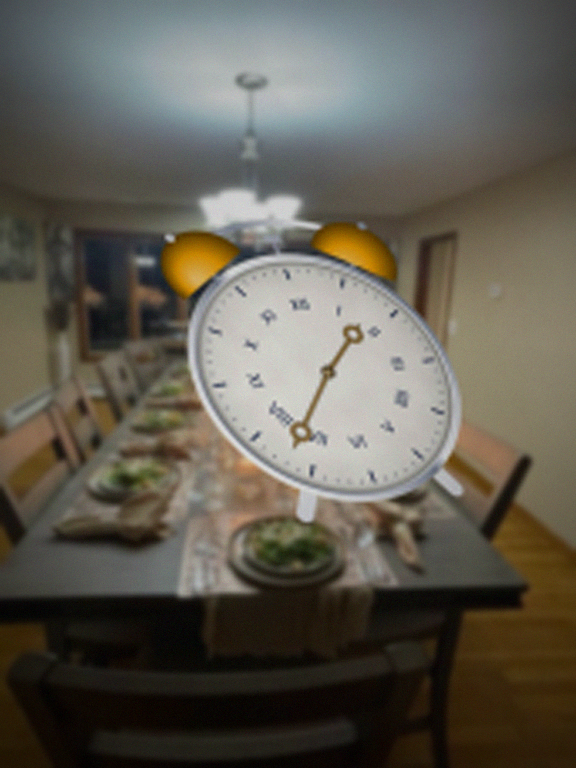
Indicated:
1,37
